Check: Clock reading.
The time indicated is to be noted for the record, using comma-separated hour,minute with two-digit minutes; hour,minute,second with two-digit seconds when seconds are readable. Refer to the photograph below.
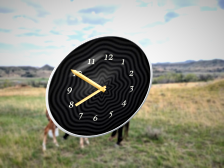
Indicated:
7,50
